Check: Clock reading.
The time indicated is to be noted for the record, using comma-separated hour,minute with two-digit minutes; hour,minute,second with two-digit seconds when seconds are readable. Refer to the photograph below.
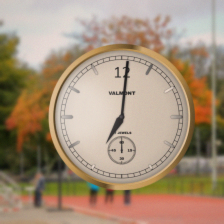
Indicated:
7,01
